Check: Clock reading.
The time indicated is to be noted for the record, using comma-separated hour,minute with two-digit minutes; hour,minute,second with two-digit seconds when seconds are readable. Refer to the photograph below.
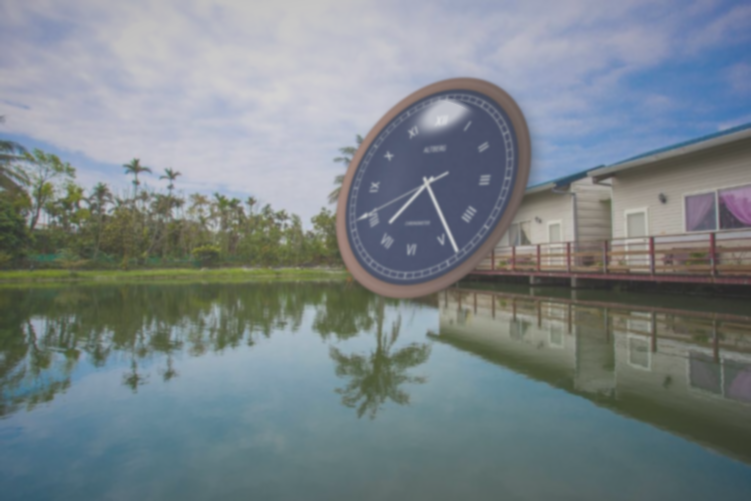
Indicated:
7,23,41
